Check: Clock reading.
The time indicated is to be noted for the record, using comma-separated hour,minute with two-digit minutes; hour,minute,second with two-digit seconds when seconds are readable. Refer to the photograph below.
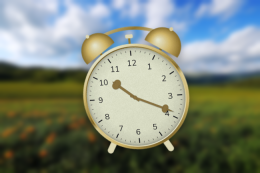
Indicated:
10,19
